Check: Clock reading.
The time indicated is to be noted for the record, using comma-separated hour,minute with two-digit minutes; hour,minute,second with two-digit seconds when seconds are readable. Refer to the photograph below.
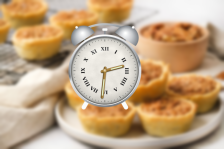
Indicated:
2,31
